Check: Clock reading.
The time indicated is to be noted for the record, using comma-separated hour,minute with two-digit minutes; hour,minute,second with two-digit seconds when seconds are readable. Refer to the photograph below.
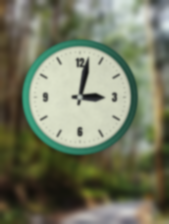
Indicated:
3,02
